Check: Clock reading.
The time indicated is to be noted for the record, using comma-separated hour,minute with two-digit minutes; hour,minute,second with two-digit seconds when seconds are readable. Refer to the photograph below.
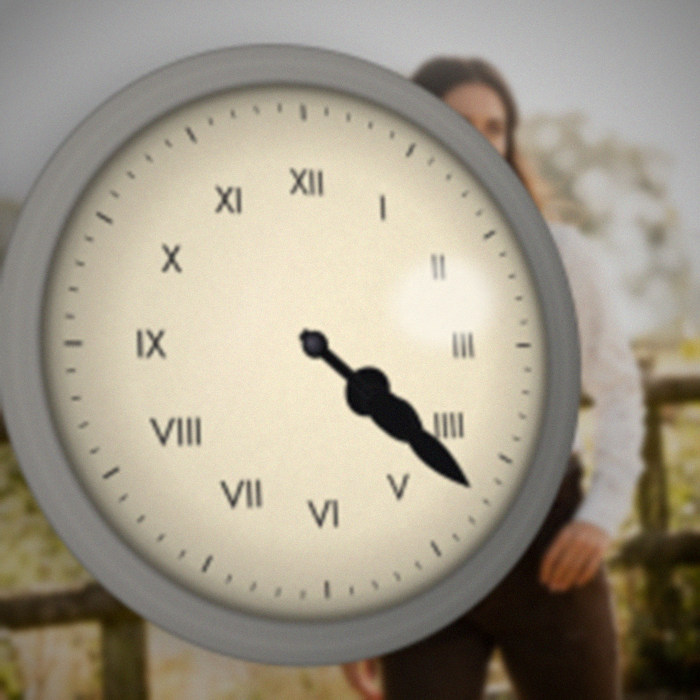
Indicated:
4,22
